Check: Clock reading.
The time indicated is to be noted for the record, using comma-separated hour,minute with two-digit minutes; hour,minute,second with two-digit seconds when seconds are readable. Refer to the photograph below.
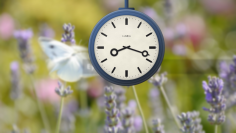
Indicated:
8,18
